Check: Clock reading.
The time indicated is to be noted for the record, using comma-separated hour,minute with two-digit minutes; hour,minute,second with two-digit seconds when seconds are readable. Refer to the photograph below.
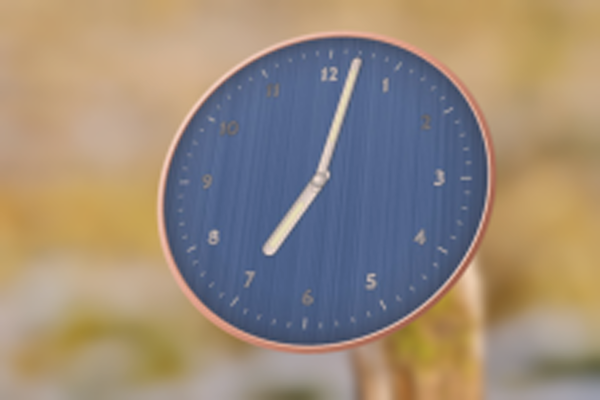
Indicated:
7,02
